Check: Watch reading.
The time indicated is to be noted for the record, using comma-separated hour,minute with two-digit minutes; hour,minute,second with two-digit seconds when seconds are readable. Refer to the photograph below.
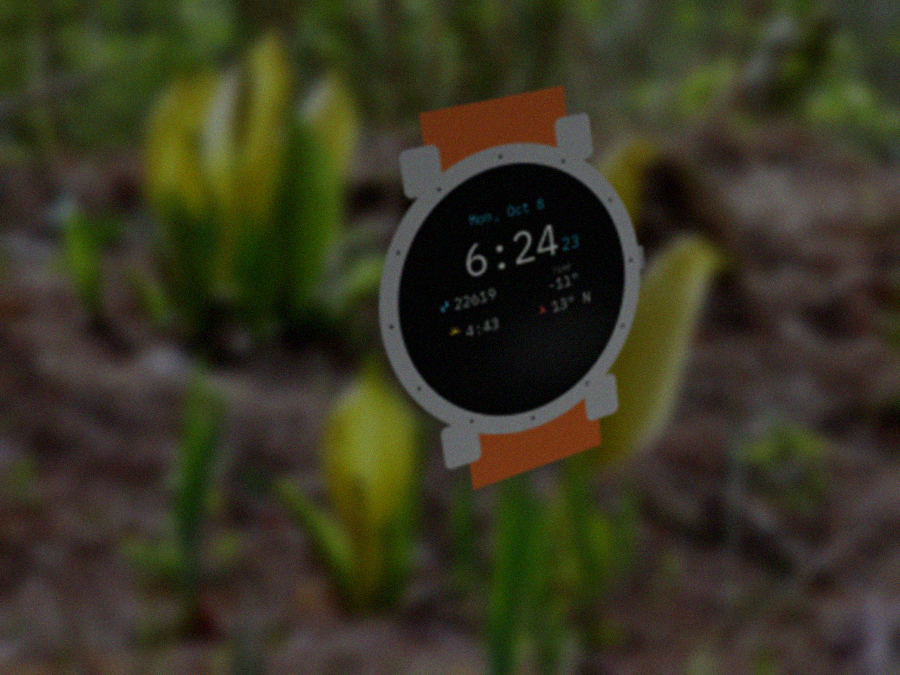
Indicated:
6,24
